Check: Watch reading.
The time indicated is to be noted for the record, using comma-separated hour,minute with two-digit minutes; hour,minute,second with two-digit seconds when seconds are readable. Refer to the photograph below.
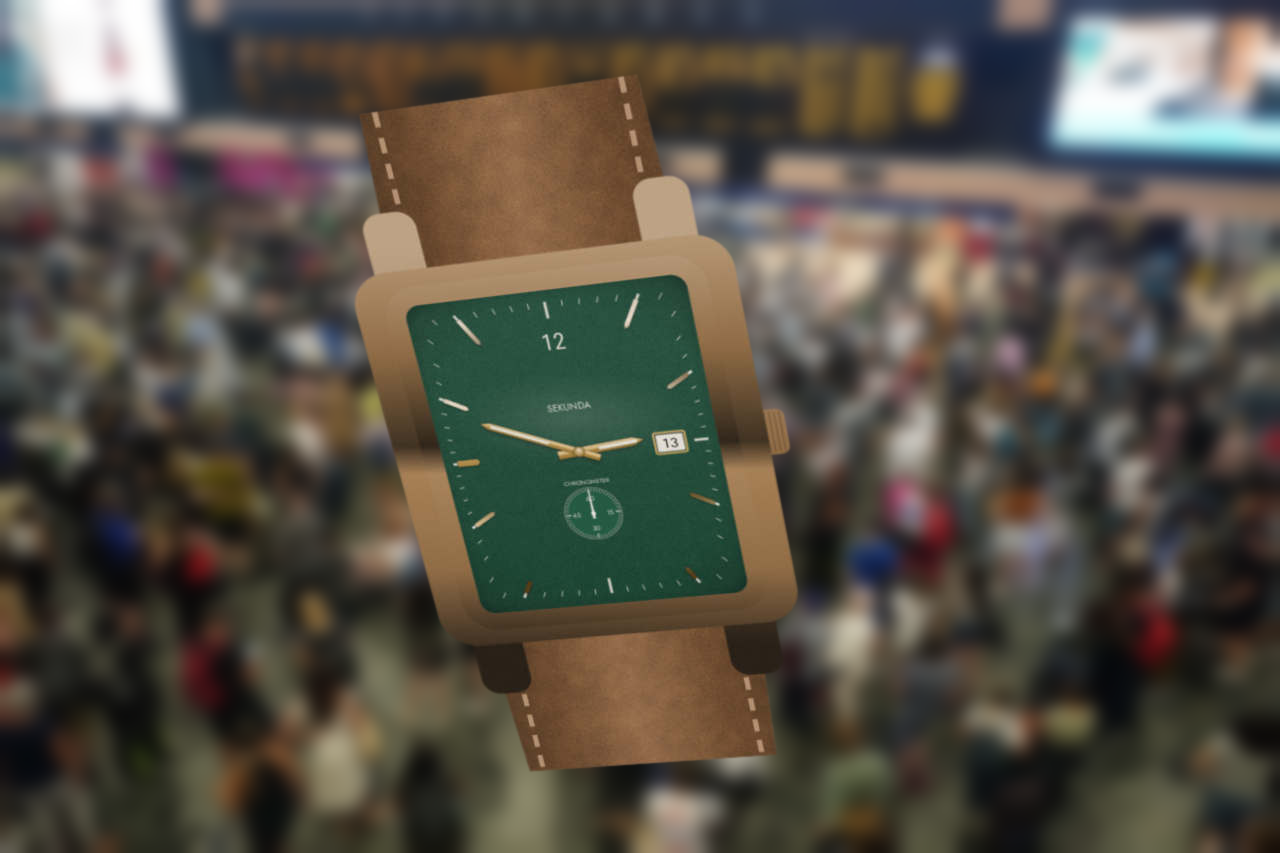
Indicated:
2,49
